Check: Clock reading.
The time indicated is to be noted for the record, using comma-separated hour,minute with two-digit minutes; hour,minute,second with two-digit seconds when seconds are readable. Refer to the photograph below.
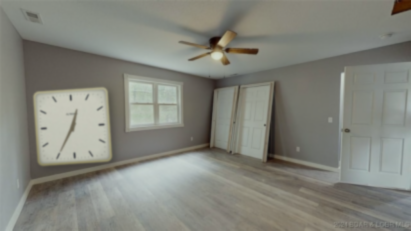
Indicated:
12,35
